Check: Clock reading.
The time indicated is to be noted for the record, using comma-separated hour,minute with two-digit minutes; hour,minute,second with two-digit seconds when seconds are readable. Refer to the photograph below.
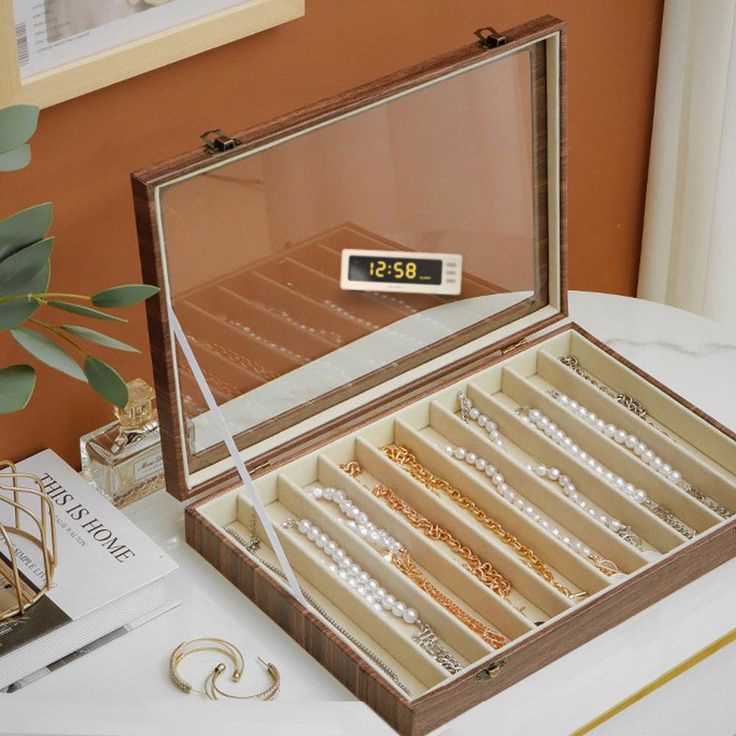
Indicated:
12,58
